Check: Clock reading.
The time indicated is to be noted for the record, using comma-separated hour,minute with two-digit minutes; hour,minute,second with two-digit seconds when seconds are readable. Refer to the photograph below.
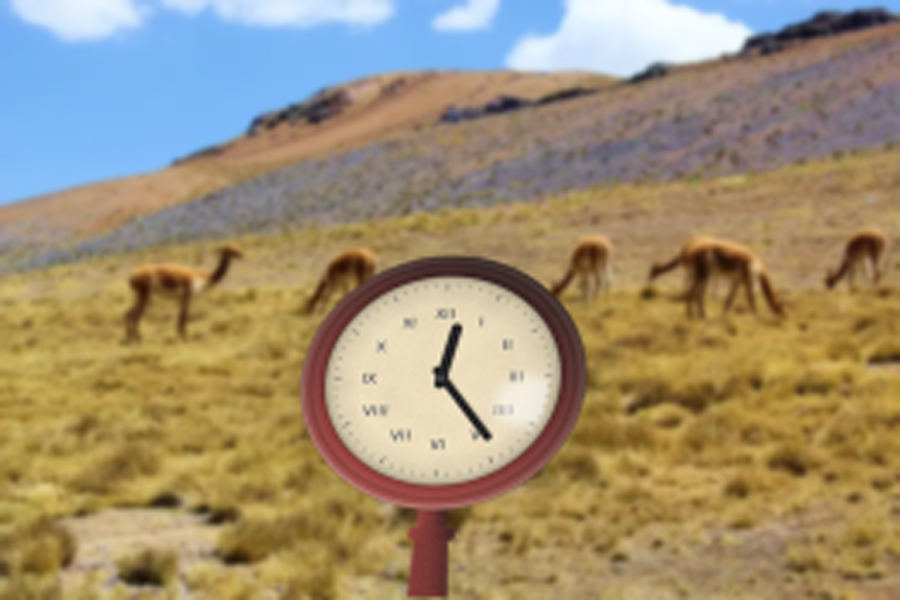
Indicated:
12,24
